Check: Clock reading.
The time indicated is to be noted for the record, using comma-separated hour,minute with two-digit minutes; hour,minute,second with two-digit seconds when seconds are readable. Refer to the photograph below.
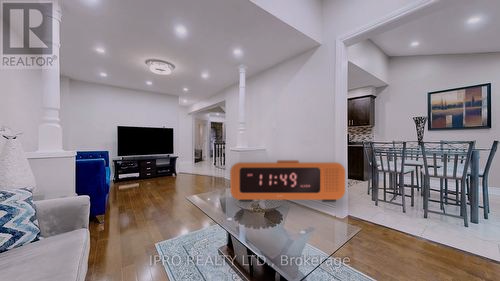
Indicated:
11,49
